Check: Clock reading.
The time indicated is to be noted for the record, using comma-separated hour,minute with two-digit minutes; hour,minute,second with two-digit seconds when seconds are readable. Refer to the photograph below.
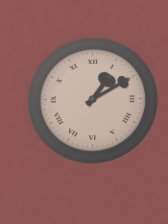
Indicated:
1,10
